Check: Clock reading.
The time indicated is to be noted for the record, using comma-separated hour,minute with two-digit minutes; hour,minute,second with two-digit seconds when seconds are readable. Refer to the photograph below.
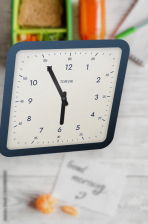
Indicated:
5,55
